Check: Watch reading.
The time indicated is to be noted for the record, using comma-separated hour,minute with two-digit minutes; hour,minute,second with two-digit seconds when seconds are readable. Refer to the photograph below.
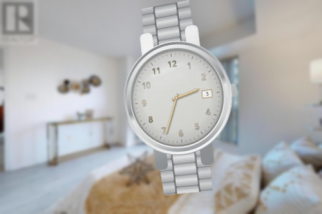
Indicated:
2,34
